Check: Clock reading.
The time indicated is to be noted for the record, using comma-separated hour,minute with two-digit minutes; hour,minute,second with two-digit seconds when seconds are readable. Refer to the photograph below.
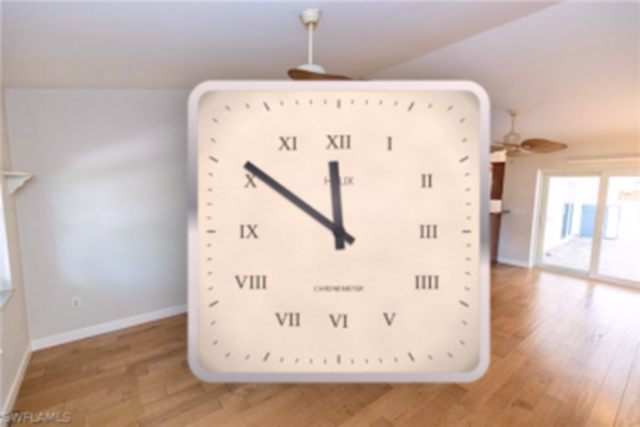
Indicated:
11,51
